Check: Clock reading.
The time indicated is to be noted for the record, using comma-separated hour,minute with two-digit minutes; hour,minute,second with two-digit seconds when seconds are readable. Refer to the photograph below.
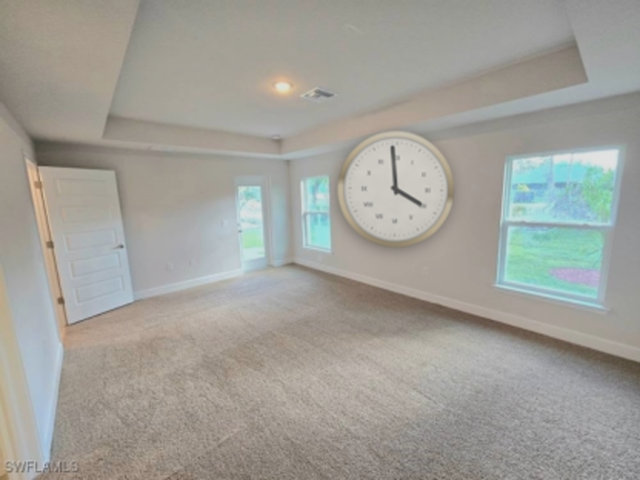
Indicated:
3,59
